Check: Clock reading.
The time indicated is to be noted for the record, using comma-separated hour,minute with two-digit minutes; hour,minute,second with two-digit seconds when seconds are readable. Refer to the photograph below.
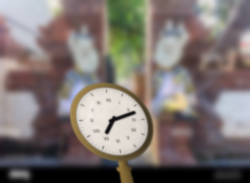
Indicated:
7,12
